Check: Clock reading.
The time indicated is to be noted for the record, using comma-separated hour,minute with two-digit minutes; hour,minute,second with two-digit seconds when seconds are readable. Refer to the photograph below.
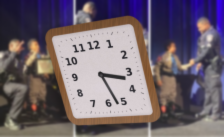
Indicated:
3,27
